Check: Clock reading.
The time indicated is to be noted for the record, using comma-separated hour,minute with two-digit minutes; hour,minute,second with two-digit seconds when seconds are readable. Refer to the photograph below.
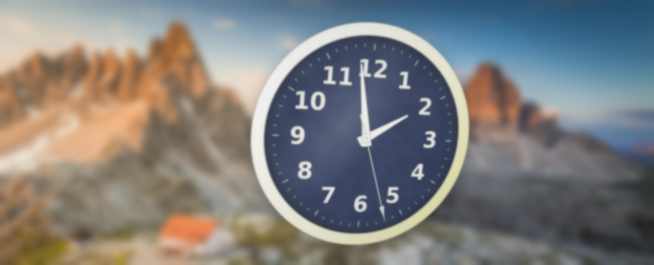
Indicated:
1,58,27
